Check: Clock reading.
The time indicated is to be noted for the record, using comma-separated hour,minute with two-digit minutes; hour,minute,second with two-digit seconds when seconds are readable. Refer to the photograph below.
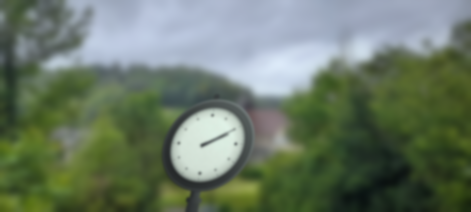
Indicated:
2,10
